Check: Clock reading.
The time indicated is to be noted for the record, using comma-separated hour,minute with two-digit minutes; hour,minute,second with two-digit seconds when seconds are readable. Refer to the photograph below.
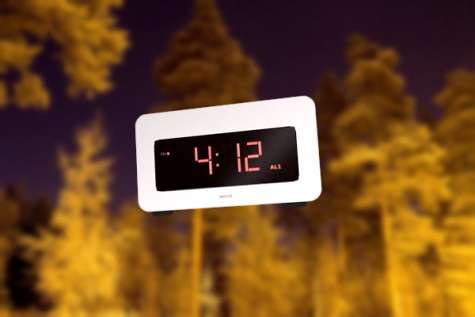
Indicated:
4,12
